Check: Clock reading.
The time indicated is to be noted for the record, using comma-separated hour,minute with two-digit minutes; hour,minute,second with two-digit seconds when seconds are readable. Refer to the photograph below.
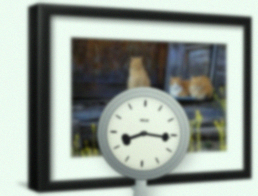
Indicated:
8,16
